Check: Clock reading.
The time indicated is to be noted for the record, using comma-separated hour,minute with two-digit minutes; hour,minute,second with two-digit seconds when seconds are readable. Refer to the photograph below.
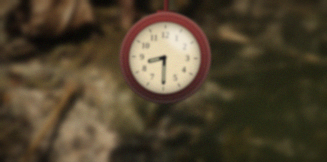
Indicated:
8,30
